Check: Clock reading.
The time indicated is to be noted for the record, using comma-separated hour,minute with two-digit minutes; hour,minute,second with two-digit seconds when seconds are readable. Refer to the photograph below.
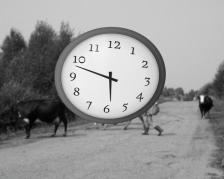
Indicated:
5,48
